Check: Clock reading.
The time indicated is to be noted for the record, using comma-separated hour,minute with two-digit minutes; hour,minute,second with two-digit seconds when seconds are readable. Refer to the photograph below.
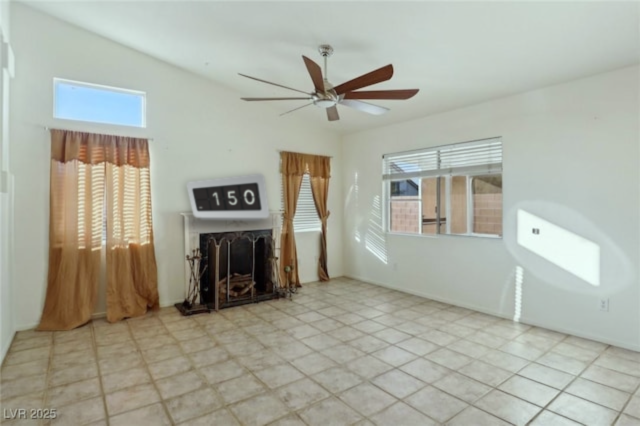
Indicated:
1,50
